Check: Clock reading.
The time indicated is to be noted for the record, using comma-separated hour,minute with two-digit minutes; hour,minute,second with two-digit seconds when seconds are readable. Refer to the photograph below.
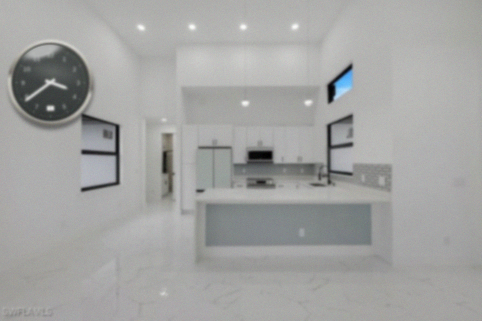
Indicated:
3,39
